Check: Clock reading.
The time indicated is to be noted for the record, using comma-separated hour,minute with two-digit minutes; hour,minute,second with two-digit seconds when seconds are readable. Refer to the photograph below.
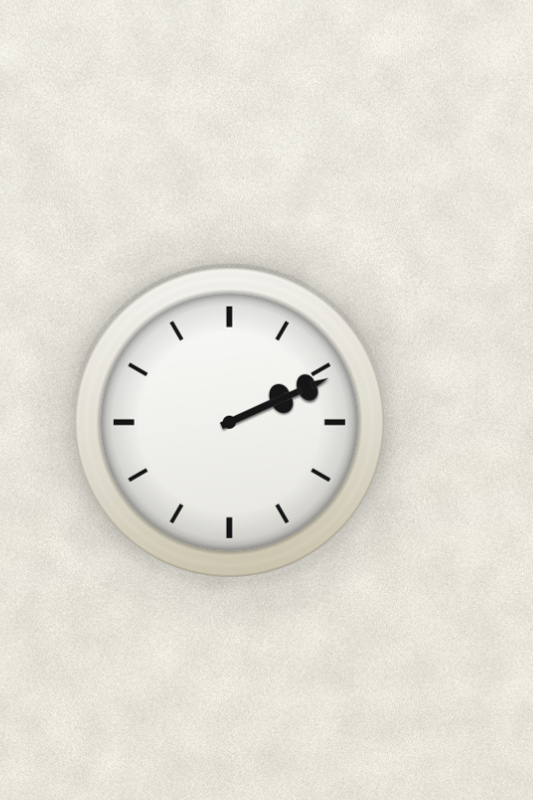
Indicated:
2,11
